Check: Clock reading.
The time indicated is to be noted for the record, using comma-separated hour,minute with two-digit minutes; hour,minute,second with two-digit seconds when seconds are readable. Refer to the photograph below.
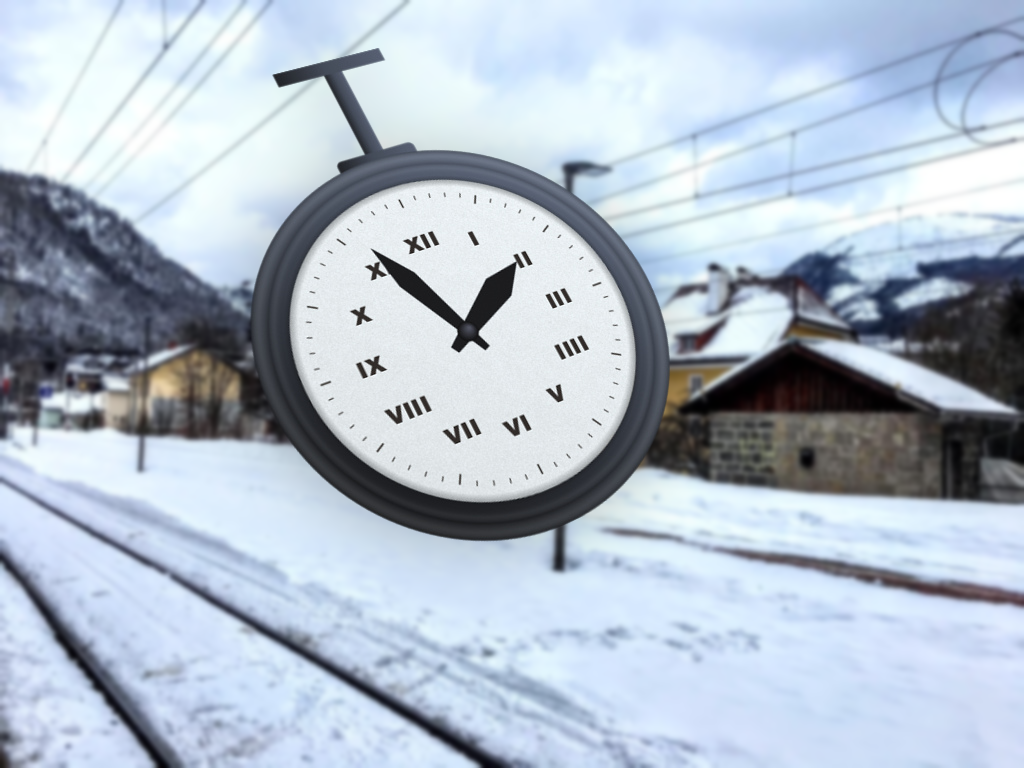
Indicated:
1,56
